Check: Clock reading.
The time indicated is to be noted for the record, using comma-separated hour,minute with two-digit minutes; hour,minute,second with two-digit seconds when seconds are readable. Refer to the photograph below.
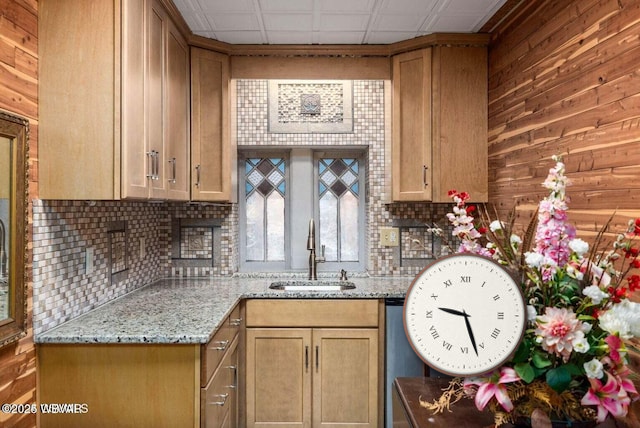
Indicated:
9,27
